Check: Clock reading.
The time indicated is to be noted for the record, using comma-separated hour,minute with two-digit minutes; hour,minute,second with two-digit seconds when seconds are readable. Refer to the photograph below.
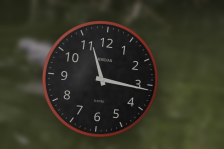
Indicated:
11,16
